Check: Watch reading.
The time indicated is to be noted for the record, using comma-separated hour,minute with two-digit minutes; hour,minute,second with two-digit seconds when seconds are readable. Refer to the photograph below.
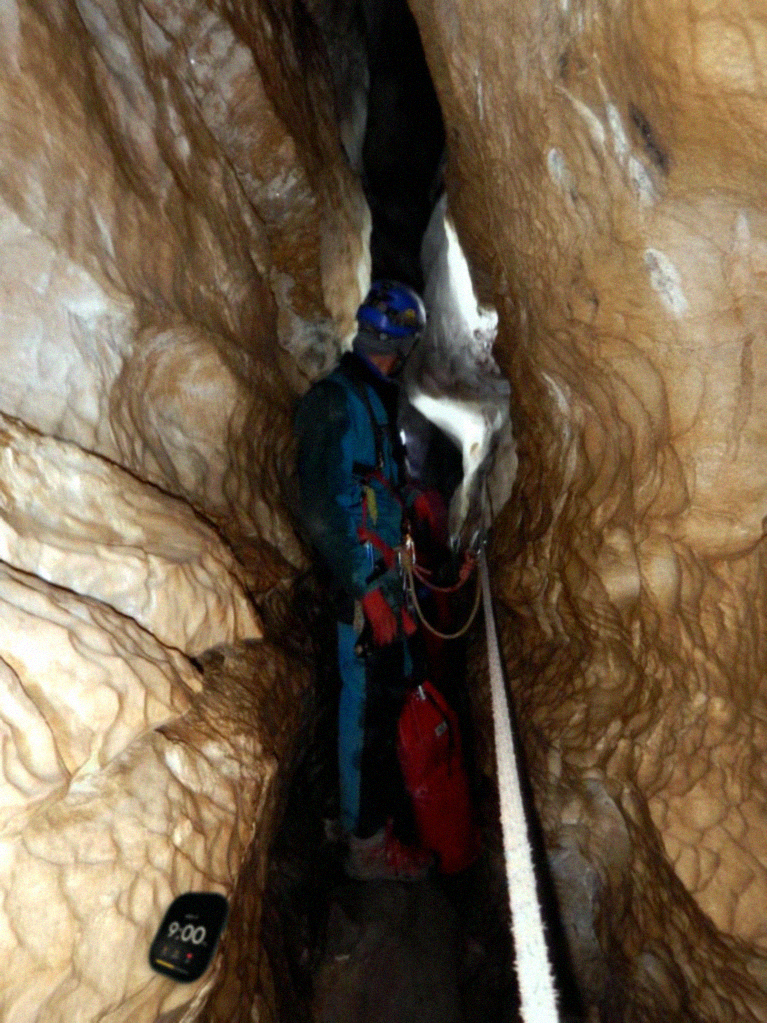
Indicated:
9,00
